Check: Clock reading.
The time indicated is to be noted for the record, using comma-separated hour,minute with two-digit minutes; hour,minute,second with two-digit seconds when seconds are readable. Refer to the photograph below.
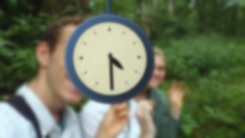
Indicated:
4,30
